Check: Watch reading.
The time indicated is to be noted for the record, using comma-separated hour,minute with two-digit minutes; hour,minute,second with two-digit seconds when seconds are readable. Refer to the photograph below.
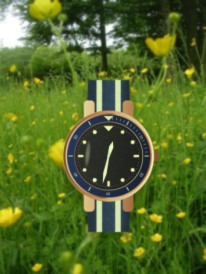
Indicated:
12,32
